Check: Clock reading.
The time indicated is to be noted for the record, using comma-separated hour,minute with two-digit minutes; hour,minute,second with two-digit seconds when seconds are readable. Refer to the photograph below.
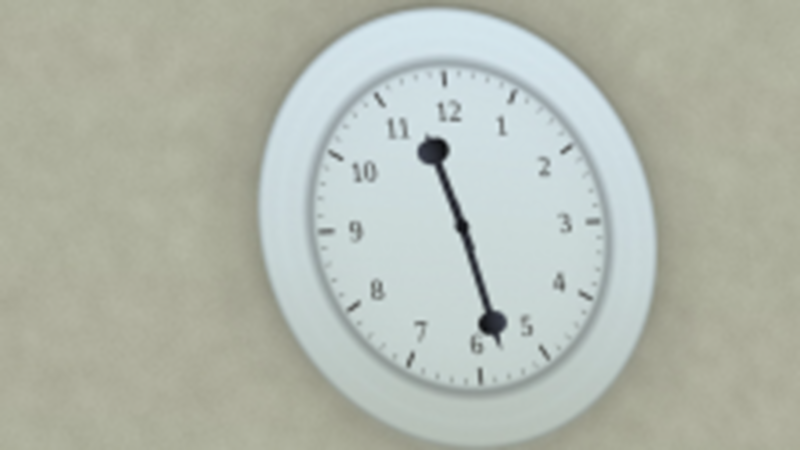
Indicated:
11,28
